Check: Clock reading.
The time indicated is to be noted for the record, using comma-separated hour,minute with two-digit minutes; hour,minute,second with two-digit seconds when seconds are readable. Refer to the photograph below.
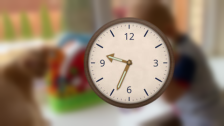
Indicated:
9,34
